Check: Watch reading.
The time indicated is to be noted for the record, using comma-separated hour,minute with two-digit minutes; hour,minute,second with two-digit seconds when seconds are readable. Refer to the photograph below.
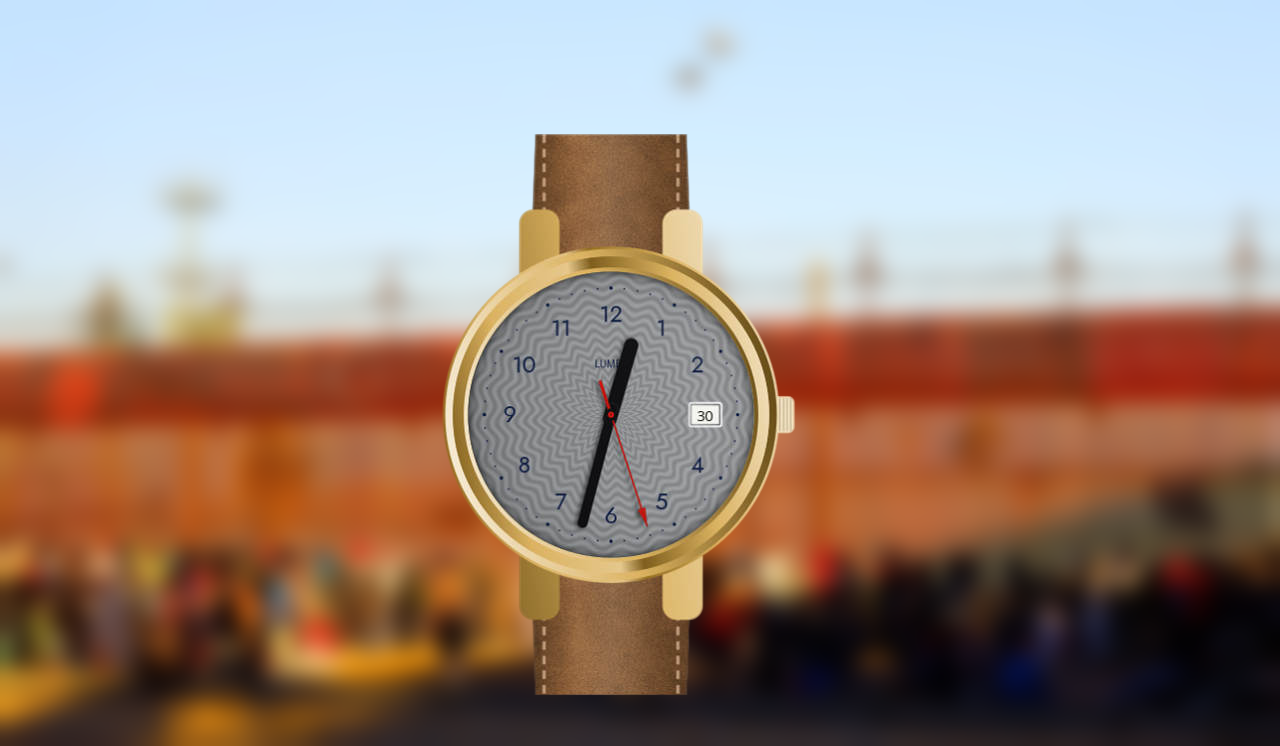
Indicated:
12,32,27
